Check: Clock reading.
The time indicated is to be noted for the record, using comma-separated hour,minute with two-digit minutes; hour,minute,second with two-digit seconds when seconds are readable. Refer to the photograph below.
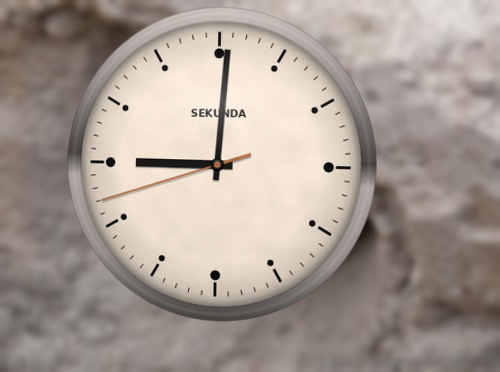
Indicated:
9,00,42
